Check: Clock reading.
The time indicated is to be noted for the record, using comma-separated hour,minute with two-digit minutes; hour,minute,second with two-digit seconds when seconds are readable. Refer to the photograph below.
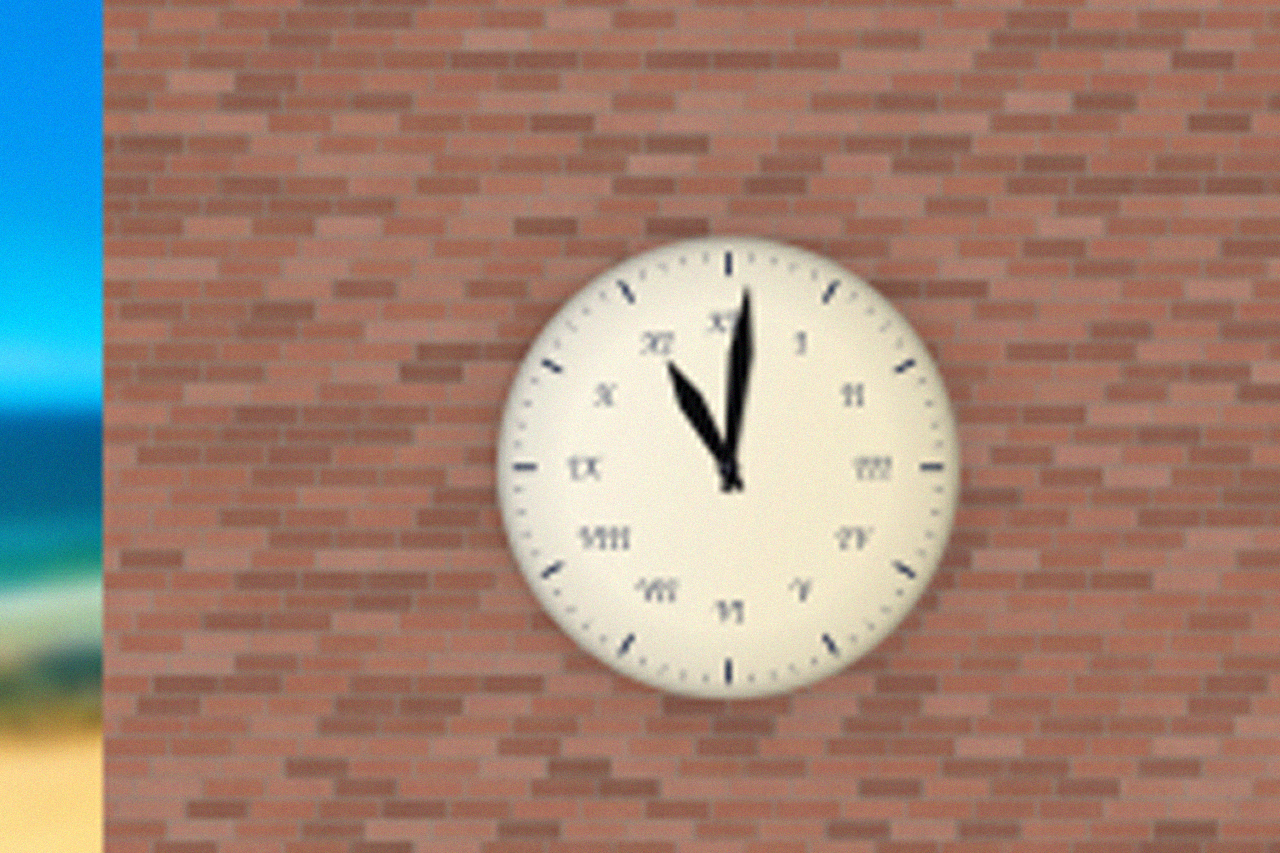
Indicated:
11,01
